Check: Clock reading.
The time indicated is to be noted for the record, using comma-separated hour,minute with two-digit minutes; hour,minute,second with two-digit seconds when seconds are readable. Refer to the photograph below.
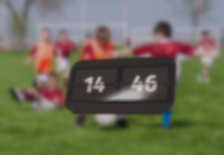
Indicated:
14,46
